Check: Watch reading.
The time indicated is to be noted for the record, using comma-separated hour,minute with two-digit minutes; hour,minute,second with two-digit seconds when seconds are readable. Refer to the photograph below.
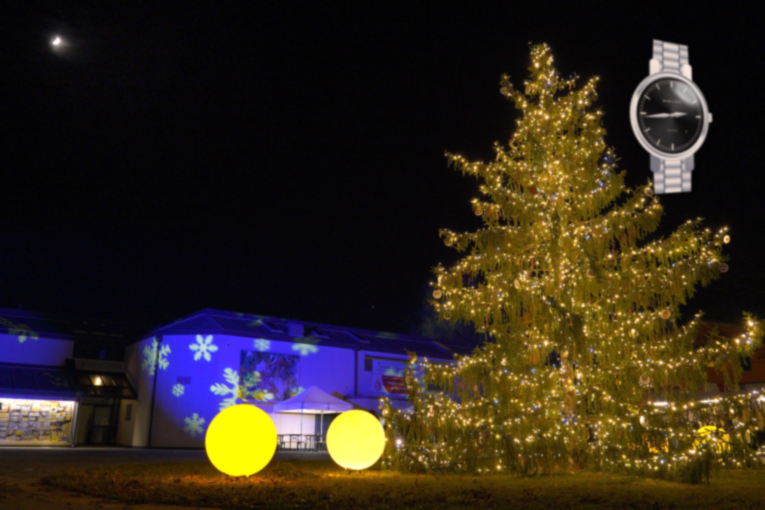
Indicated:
2,44
